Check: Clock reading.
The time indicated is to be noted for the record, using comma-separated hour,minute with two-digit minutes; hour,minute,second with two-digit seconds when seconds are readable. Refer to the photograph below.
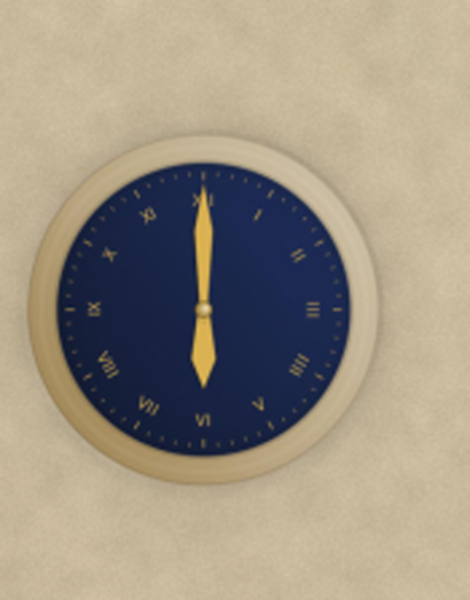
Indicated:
6,00
